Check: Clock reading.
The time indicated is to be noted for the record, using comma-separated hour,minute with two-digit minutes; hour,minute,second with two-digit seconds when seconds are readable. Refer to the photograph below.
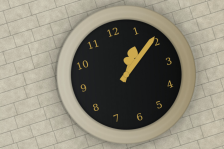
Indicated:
1,09
